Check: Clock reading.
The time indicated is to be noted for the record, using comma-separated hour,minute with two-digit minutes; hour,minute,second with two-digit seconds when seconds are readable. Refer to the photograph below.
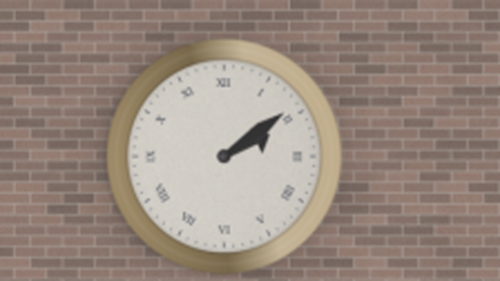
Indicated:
2,09
